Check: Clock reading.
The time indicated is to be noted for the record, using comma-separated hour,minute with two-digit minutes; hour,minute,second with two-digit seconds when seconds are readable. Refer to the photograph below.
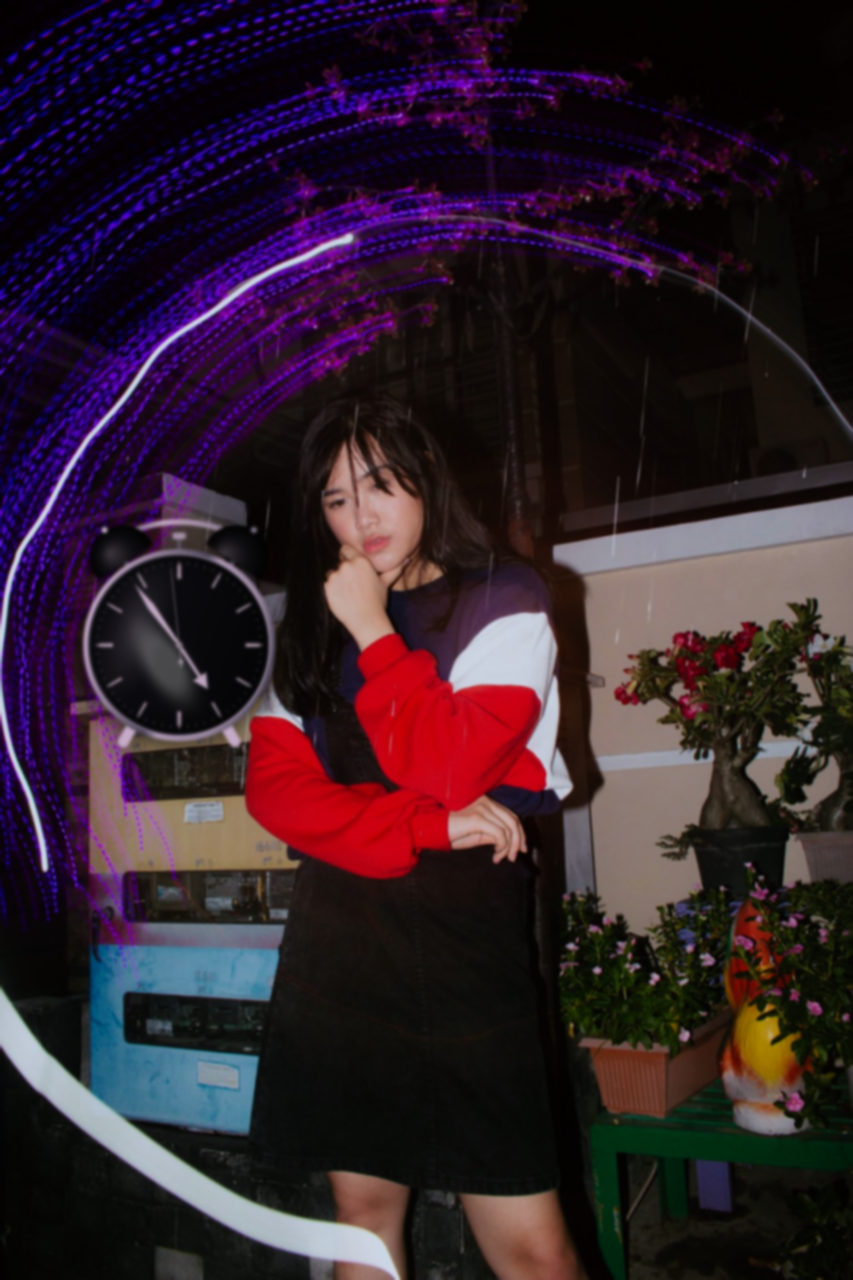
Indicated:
4,53,59
